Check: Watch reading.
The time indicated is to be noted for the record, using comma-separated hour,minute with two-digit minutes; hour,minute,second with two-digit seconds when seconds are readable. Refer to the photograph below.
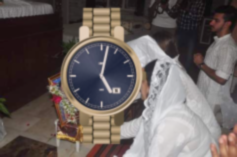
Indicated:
5,02
